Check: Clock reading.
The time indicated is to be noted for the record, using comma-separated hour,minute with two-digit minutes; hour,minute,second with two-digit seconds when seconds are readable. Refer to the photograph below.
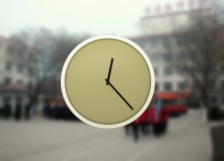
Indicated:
12,23
